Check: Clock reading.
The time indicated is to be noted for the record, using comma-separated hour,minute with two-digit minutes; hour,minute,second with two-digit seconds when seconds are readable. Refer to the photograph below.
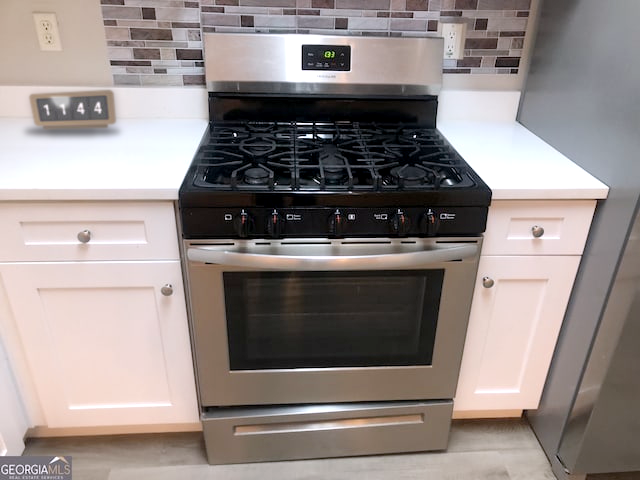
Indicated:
11,44
